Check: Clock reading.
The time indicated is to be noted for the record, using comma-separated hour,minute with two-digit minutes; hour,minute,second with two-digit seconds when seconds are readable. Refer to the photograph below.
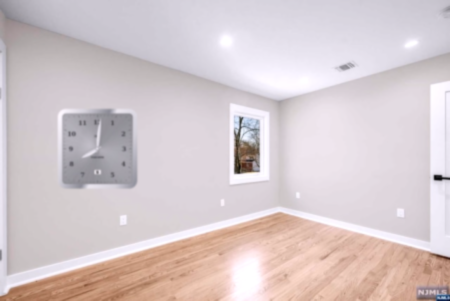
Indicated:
8,01
